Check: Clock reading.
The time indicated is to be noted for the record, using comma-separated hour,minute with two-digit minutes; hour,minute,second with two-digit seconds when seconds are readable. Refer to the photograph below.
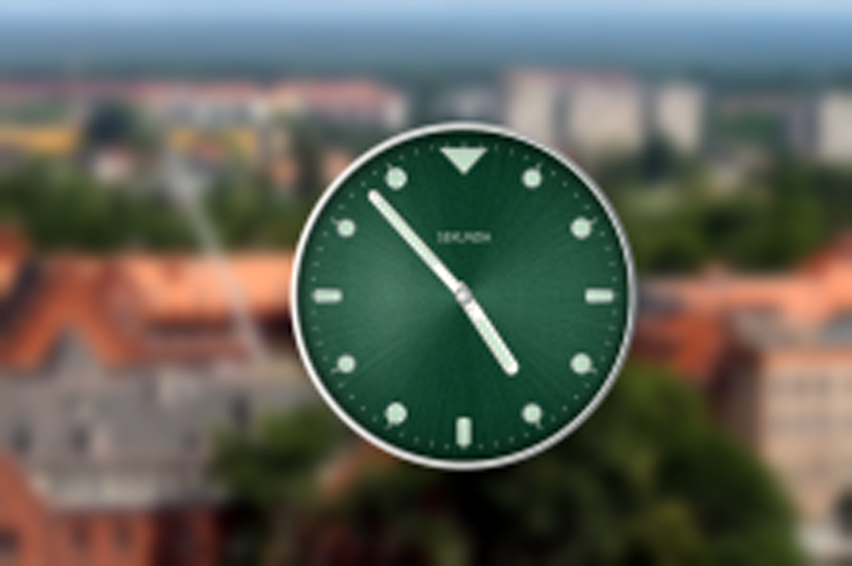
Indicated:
4,53
